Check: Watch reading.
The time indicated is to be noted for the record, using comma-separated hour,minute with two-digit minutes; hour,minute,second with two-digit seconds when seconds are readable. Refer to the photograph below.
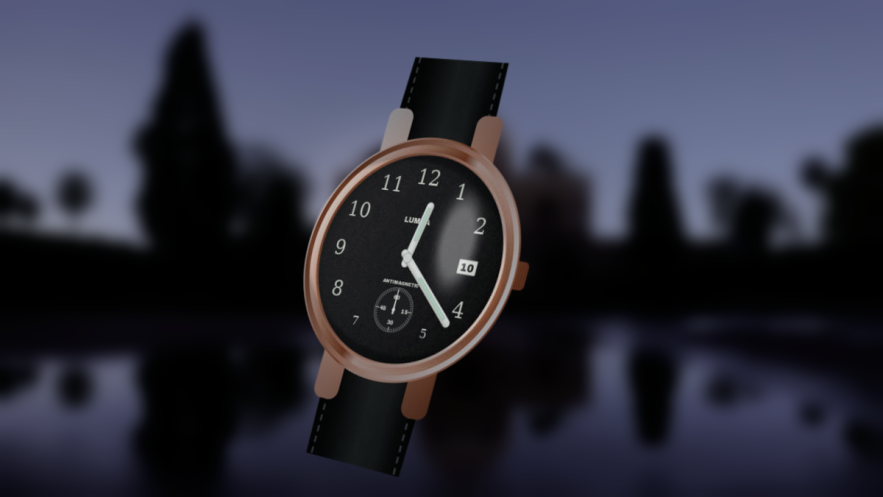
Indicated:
12,22
